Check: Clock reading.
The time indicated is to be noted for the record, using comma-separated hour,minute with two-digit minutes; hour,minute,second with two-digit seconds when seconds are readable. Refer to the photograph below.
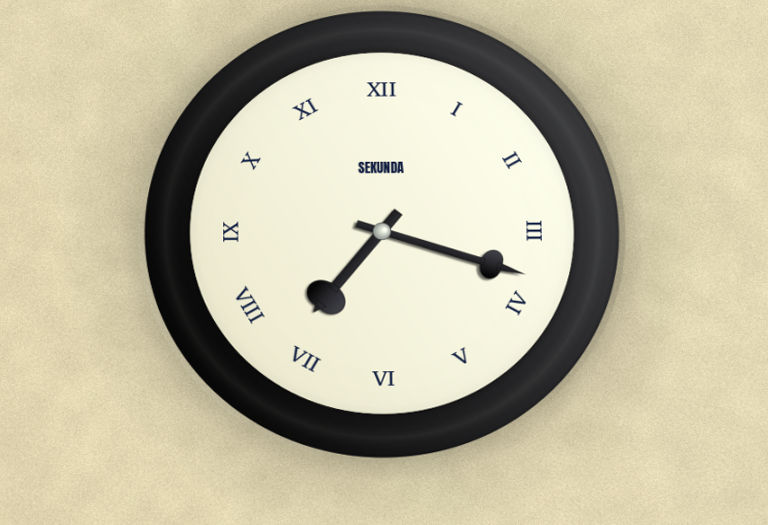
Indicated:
7,18
